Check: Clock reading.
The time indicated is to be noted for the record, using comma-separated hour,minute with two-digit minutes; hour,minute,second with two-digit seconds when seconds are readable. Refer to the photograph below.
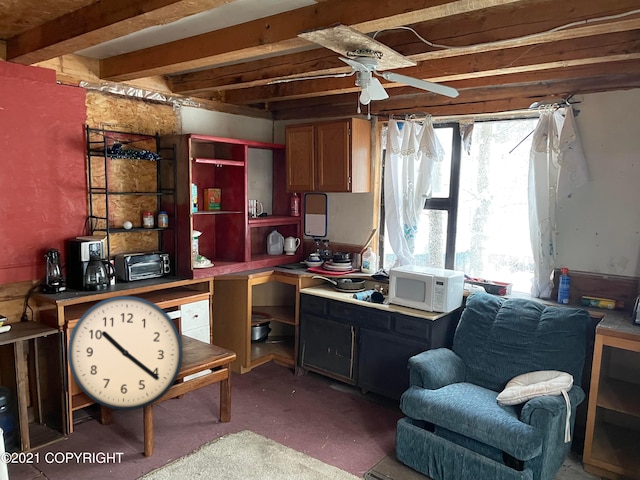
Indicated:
10,21
